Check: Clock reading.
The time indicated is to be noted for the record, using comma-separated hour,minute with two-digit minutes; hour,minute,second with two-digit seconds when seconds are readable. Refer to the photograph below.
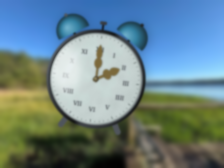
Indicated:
2,00
